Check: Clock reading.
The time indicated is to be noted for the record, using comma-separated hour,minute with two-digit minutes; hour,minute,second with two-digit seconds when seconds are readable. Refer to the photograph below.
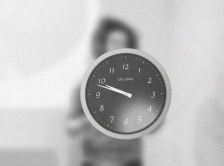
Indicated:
9,48
